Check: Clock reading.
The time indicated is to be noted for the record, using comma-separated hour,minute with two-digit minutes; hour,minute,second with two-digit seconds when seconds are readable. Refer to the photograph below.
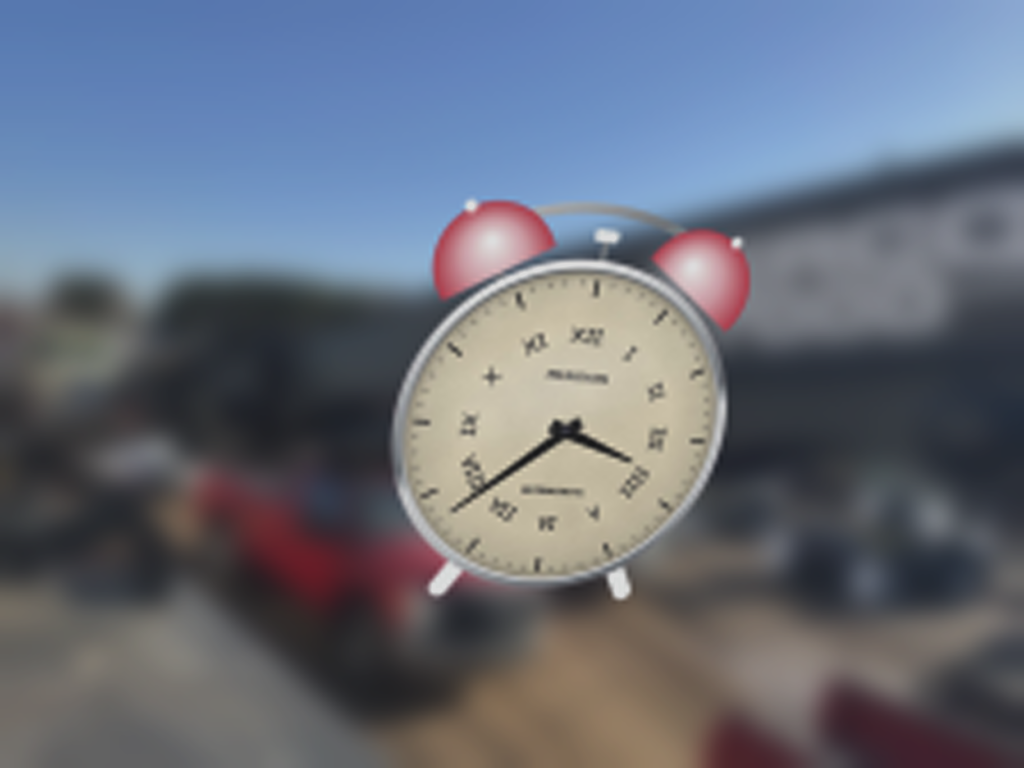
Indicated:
3,38
